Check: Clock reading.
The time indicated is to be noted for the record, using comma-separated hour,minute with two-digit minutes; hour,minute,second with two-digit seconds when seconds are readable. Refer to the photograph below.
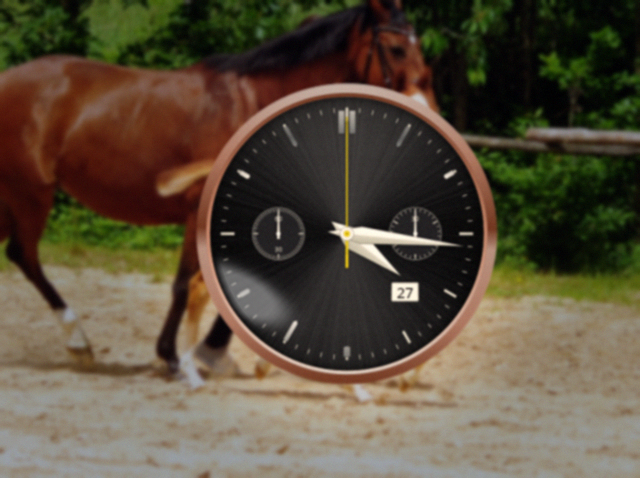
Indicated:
4,16
